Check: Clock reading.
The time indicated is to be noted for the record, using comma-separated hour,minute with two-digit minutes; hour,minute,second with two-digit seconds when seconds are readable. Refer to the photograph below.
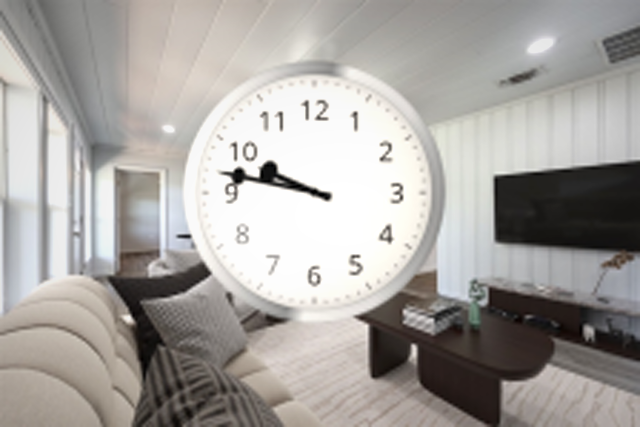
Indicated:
9,47
